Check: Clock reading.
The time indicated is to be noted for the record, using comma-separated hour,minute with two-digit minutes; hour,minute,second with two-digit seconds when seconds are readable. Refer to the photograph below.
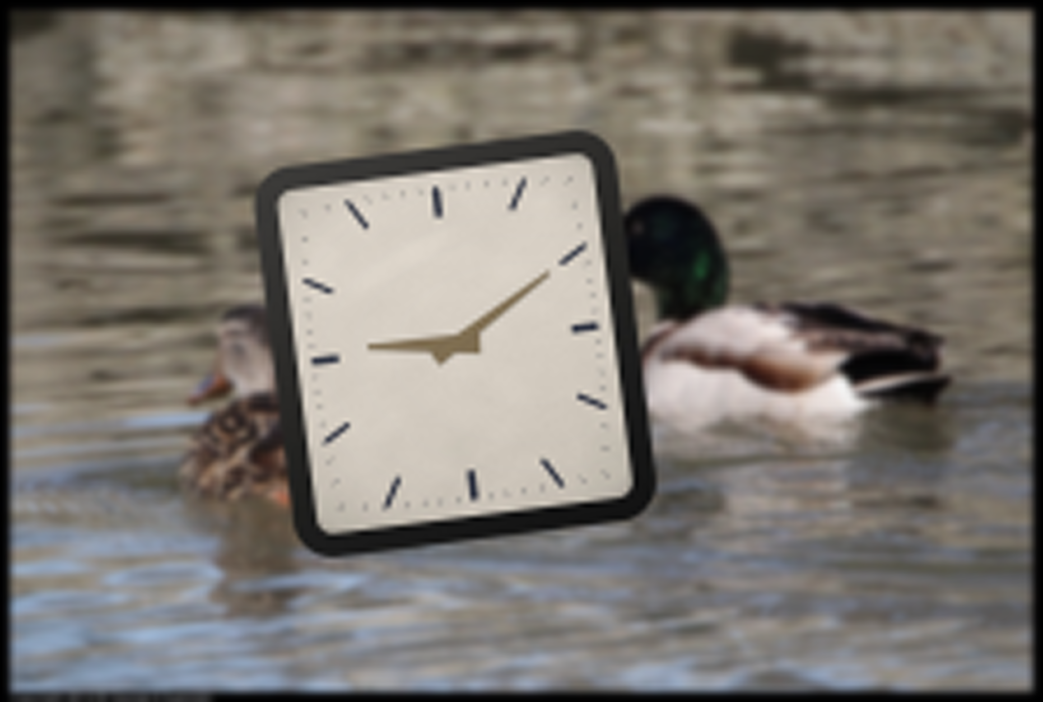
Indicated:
9,10
